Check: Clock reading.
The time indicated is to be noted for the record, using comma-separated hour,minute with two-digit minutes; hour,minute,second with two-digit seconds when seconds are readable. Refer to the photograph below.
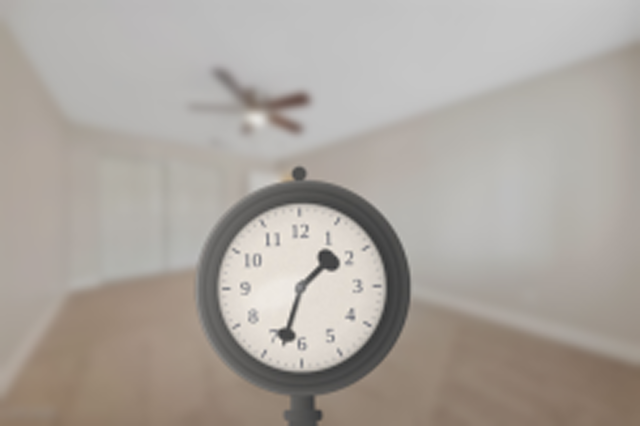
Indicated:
1,33
